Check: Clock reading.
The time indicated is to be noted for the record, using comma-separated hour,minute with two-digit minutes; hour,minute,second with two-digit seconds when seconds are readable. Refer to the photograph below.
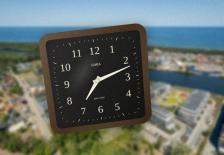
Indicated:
7,12
